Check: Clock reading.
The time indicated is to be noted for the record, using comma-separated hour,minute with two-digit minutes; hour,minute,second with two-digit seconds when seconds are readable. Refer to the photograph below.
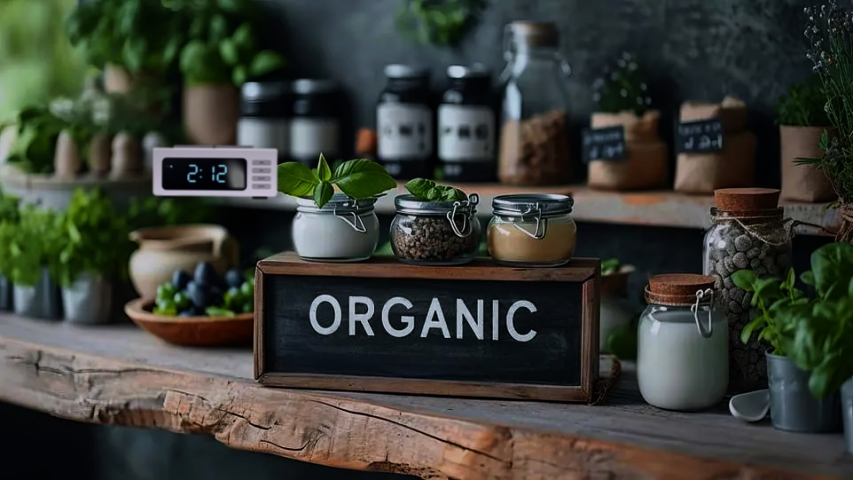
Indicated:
2,12
